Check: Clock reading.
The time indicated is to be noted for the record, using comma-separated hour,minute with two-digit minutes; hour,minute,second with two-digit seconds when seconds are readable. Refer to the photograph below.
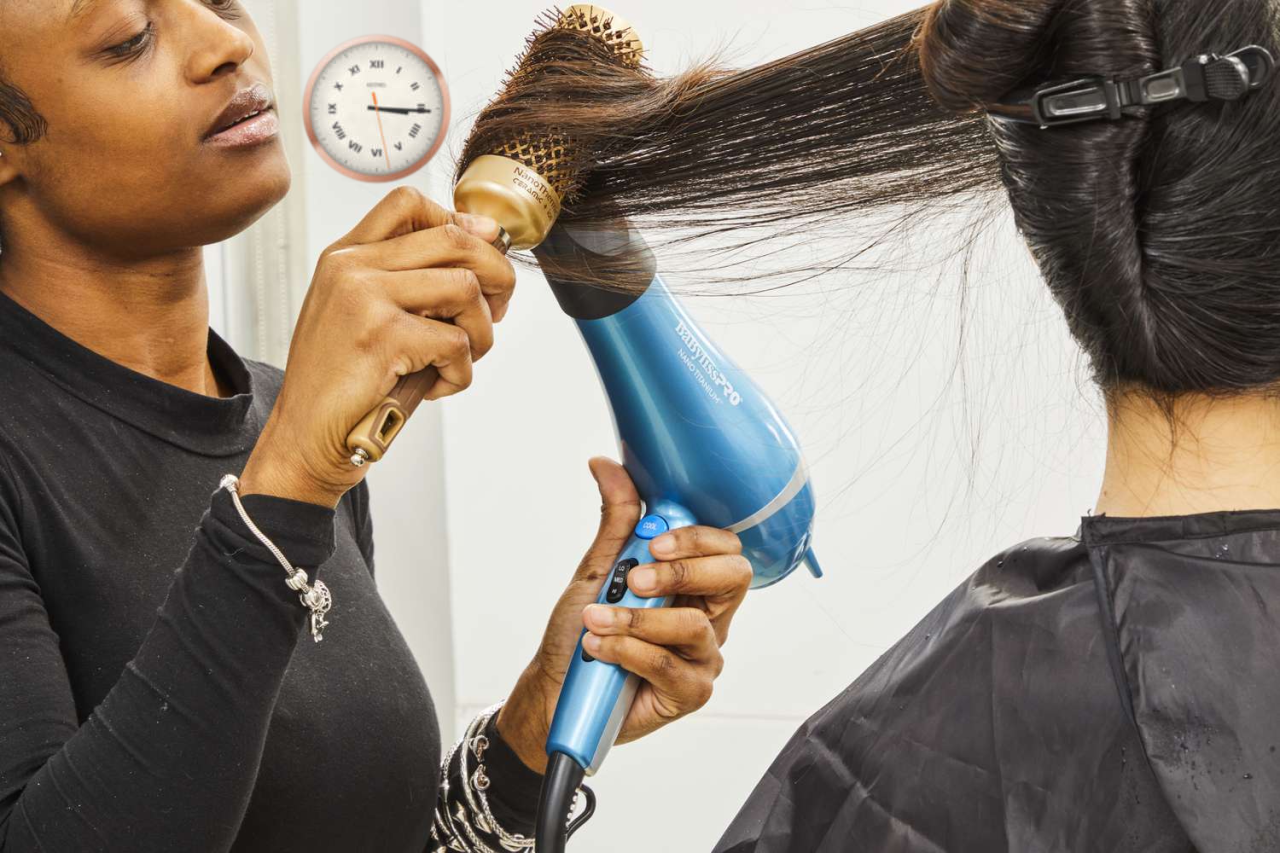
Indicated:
3,15,28
